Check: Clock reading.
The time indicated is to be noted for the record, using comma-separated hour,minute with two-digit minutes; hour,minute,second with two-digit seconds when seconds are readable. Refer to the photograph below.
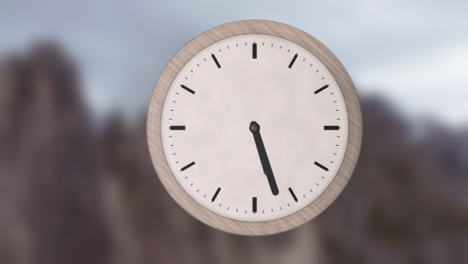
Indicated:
5,27
